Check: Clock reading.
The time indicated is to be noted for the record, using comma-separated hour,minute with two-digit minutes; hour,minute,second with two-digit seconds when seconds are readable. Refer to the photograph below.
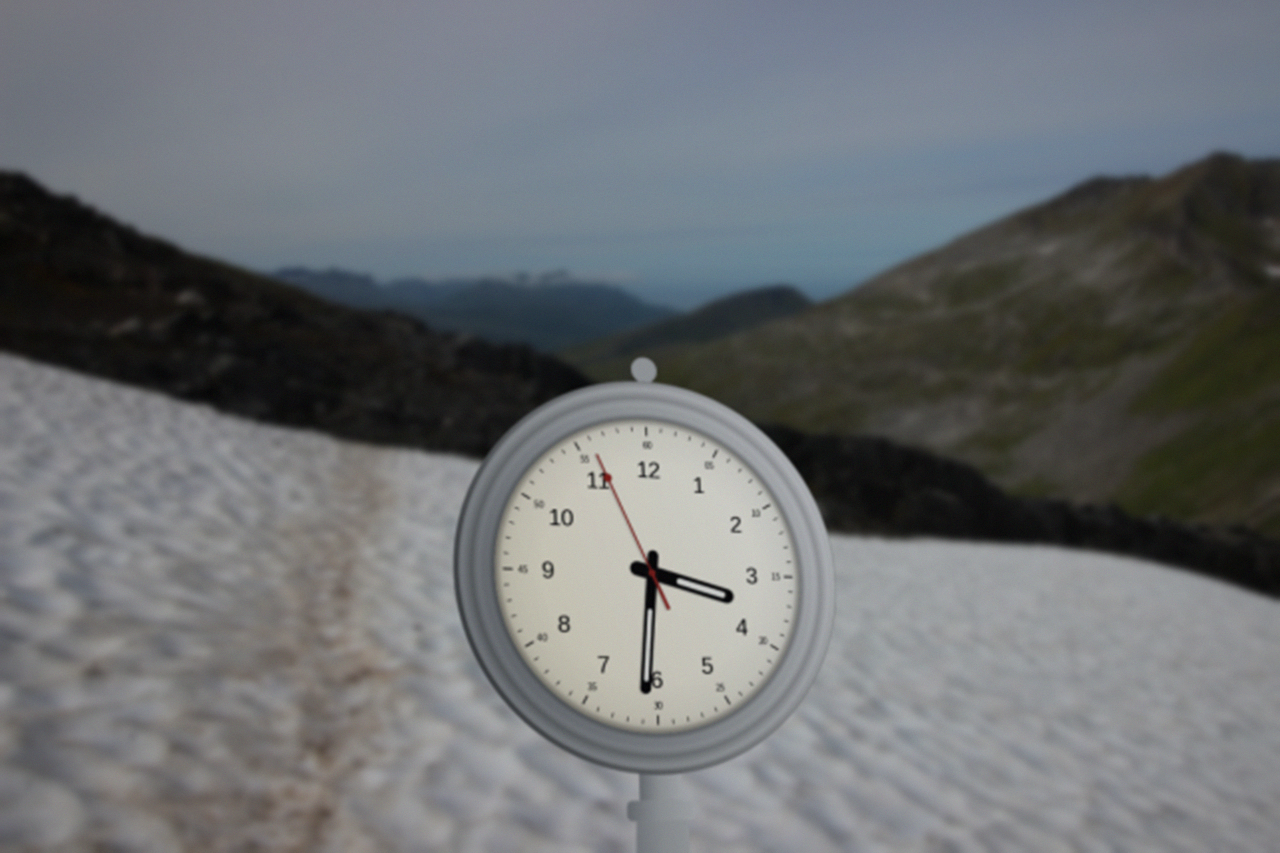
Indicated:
3,30,56
